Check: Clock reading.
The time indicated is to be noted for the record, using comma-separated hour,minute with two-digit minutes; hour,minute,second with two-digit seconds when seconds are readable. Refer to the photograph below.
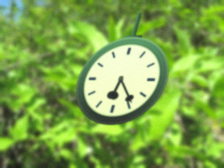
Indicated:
6,24
